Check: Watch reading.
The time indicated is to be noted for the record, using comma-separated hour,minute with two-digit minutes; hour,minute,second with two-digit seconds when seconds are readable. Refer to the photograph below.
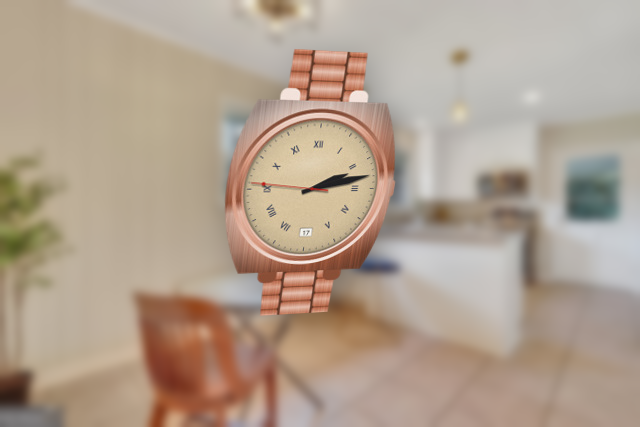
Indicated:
2,12,46
